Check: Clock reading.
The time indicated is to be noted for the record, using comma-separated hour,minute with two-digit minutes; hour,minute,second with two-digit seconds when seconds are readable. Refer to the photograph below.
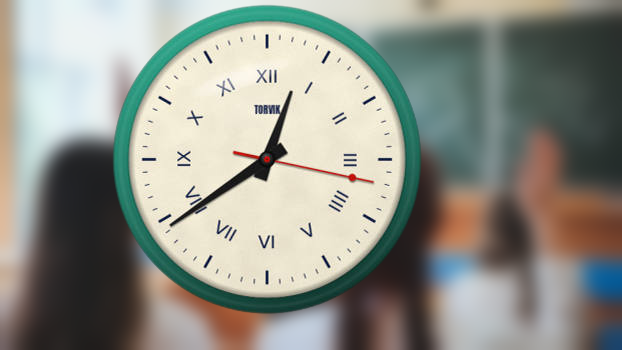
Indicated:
12,39,17
